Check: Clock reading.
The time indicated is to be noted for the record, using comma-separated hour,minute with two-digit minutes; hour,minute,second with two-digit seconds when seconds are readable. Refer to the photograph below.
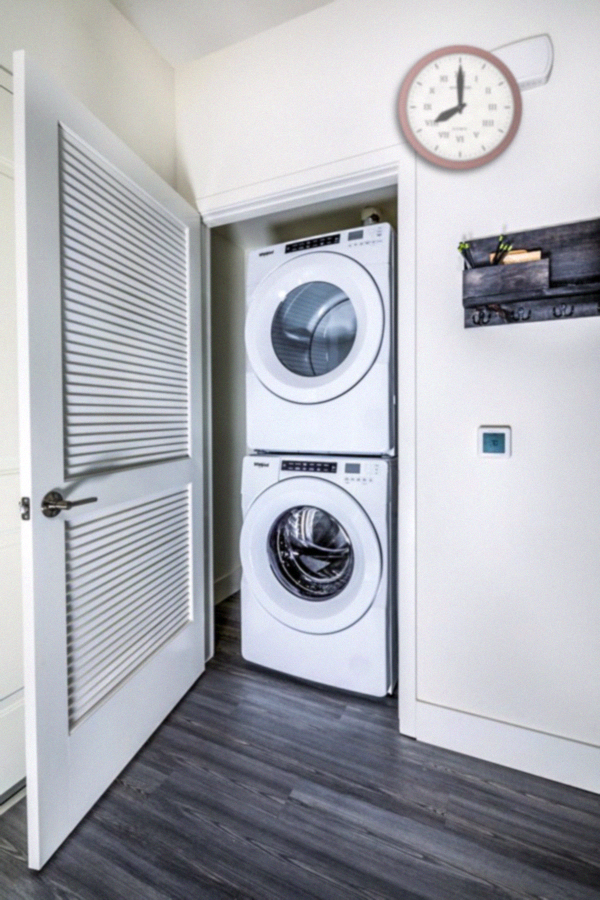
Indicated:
8,00
